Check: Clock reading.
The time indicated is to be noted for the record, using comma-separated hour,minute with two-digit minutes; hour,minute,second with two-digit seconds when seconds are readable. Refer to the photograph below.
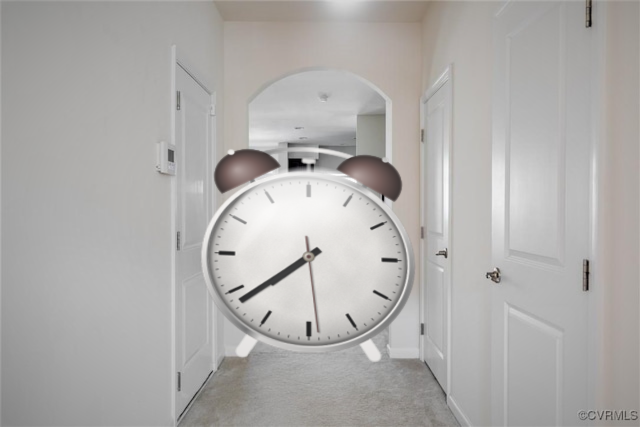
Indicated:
7,38,29
